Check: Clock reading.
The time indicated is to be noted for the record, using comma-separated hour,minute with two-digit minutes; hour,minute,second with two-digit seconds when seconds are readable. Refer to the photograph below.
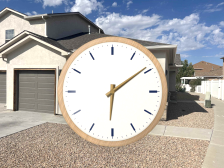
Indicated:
6,09
